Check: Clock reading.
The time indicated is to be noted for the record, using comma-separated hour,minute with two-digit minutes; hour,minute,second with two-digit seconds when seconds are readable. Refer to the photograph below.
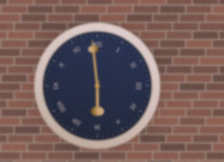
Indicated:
5,59
